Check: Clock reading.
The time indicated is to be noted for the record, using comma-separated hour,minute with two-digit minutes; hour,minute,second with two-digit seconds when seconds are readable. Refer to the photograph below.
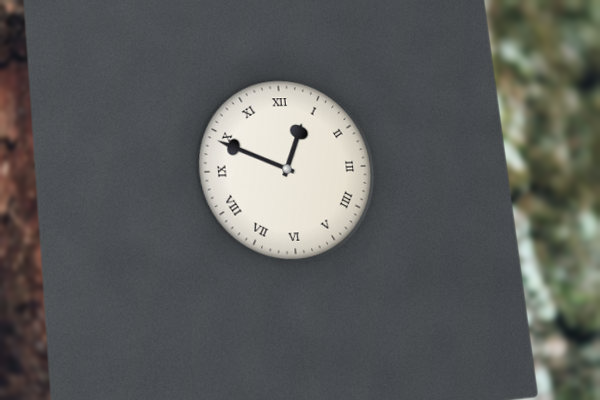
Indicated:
12,49
